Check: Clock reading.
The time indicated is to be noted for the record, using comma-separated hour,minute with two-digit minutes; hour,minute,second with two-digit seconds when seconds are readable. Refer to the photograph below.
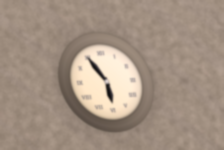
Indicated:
5,55
